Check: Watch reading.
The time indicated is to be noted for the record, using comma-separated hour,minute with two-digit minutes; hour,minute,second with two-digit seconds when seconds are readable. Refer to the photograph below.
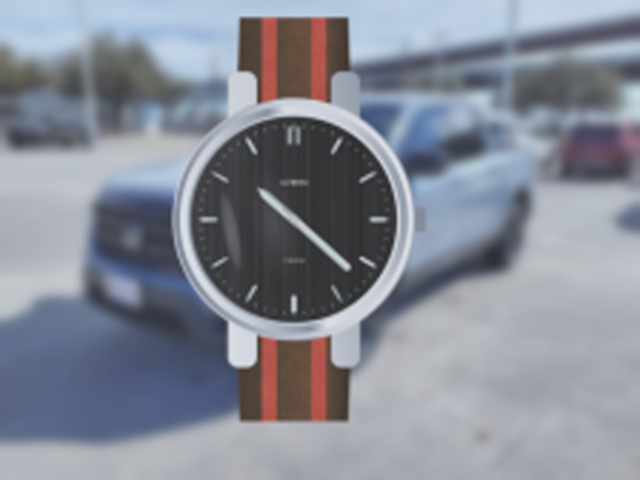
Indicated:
10,22
